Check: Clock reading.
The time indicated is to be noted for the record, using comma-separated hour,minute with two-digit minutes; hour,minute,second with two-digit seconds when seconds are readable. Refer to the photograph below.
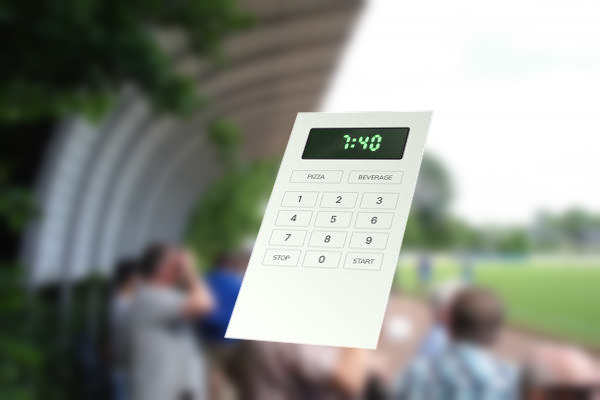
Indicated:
7,40
